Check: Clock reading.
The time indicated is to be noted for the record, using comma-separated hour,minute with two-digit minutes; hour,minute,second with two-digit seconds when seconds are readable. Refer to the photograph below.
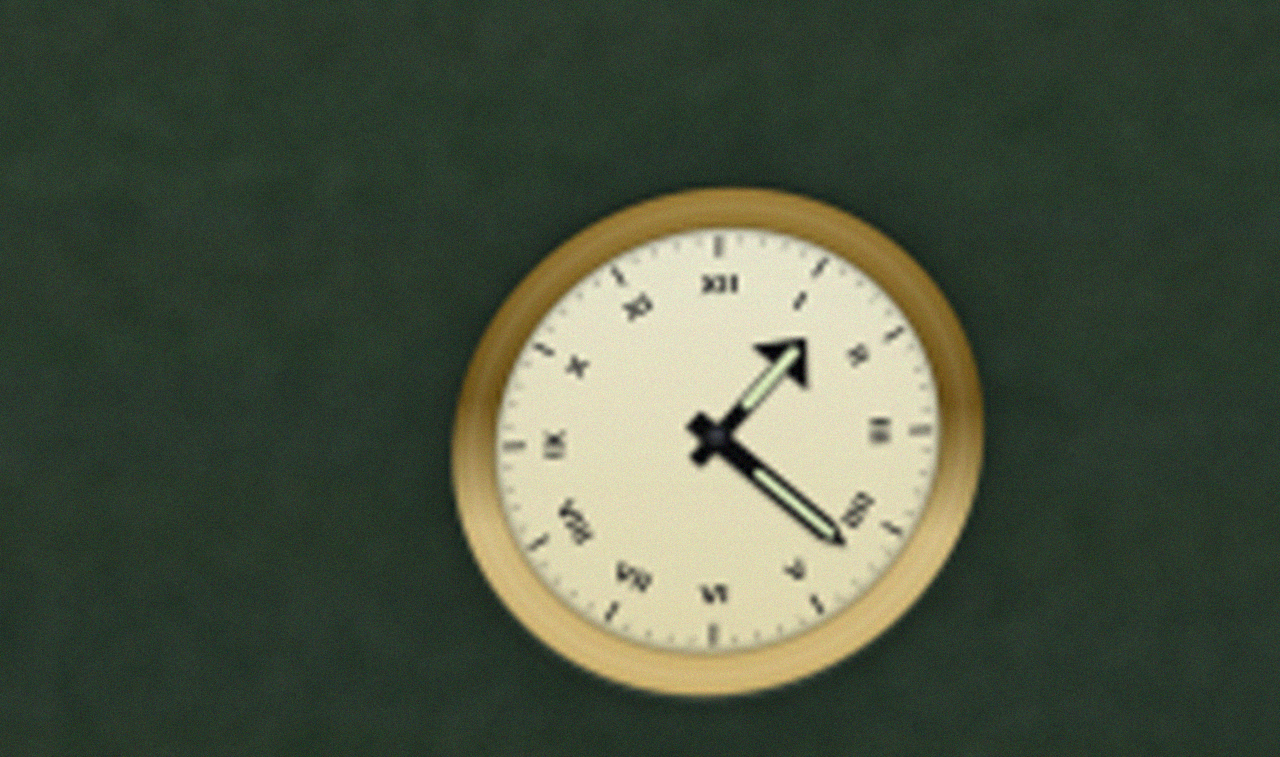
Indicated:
1,22
